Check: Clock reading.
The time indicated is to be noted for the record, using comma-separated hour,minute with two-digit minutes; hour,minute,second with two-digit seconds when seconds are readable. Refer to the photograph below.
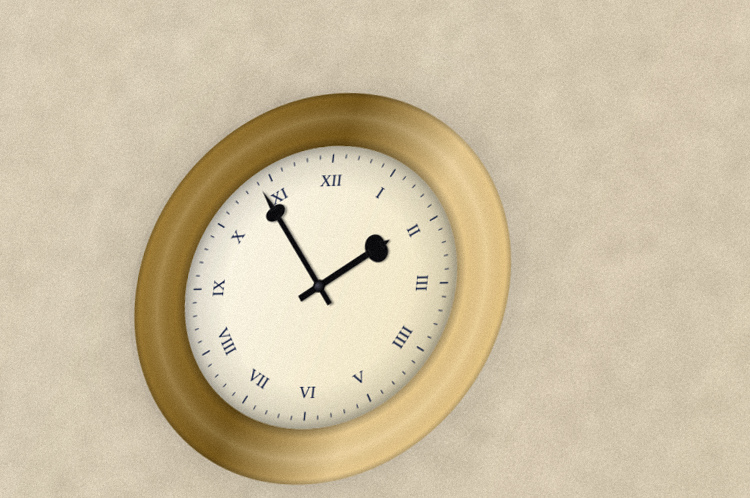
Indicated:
1,54
